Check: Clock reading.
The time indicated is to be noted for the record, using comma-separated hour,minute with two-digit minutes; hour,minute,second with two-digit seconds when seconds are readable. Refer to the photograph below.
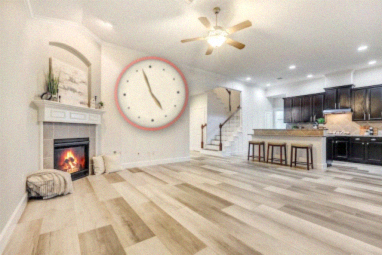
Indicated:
4,57
